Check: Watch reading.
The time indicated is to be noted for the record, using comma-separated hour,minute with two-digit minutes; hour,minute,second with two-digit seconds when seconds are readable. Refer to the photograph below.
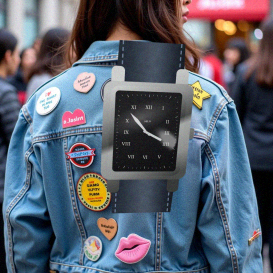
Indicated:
3,53
